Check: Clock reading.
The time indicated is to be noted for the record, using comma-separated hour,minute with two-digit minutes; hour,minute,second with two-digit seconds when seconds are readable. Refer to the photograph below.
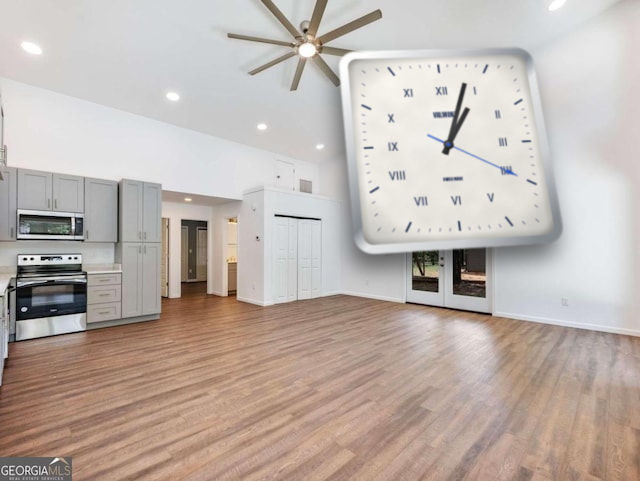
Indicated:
1,03,20
